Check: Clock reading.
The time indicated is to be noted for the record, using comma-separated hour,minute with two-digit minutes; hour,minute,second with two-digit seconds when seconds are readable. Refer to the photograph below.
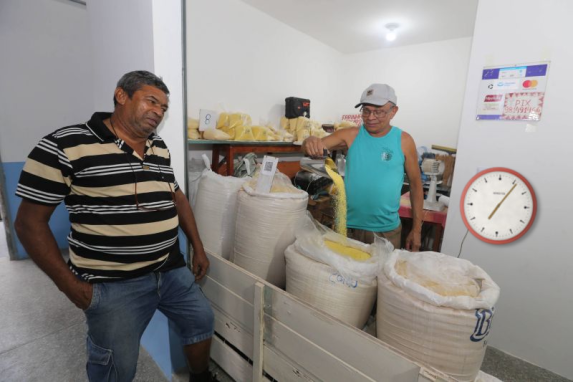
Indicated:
7,06
